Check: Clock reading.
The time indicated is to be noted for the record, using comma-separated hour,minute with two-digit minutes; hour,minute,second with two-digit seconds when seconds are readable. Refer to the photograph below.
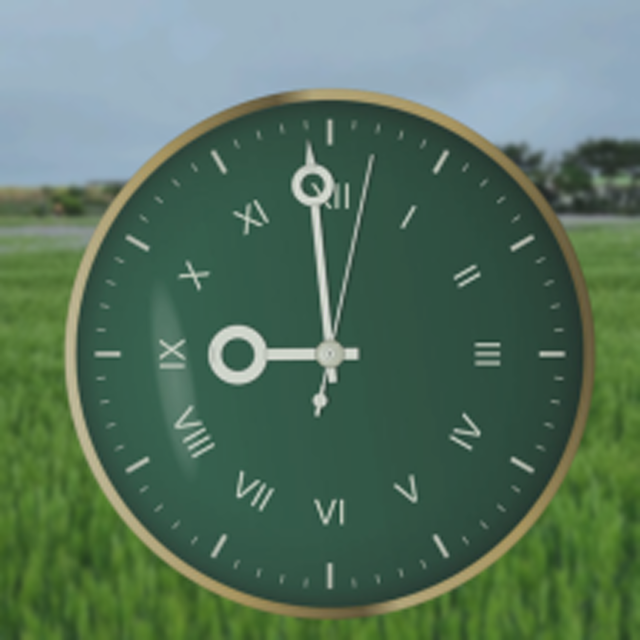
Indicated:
8,59,02
